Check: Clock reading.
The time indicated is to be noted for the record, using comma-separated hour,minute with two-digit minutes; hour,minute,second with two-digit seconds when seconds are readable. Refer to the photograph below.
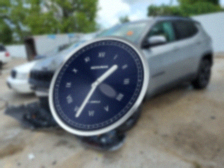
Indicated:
1,34
